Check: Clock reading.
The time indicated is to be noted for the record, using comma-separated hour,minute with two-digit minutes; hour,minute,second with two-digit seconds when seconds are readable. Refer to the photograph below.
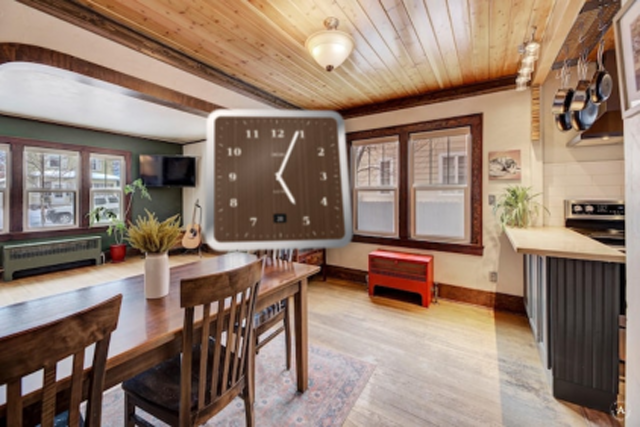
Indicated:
5,04
